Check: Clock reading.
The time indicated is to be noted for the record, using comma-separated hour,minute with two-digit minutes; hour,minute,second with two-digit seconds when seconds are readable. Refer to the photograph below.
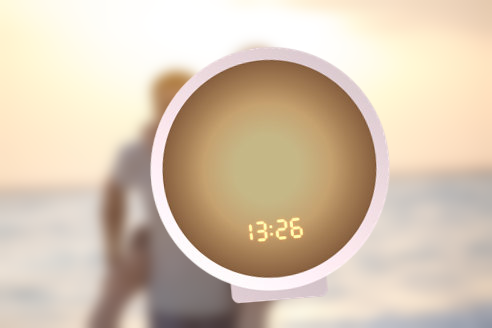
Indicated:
13,26
